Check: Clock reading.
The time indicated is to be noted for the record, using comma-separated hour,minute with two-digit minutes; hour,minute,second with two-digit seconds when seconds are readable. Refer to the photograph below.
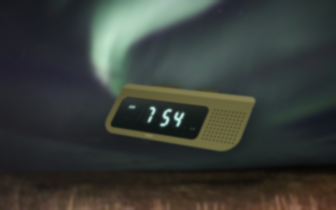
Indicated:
7,54
